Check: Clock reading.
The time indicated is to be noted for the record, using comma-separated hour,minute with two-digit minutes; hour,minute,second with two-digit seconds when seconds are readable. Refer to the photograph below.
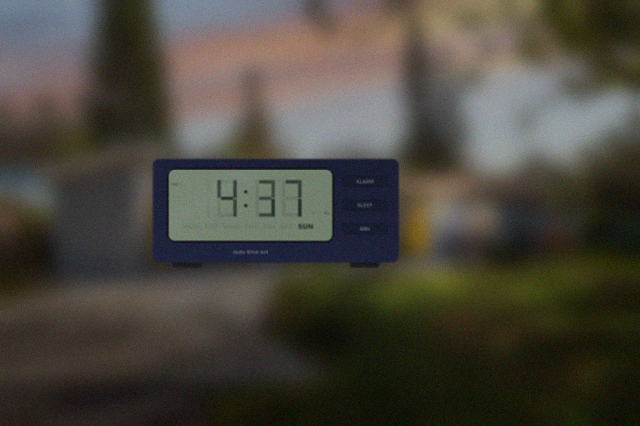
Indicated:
4,37
